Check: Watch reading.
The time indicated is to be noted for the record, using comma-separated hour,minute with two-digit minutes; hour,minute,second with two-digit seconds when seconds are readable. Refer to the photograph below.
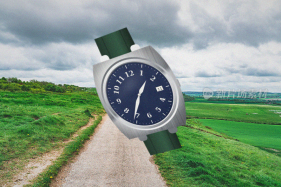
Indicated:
1,36
